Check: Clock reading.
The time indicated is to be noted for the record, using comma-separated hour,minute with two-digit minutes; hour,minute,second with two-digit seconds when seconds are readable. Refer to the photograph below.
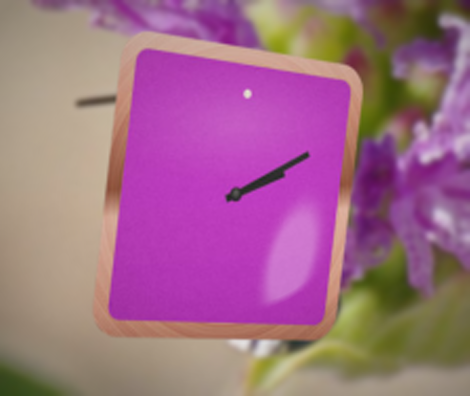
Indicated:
2,10
